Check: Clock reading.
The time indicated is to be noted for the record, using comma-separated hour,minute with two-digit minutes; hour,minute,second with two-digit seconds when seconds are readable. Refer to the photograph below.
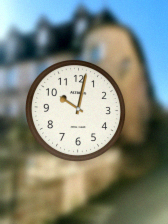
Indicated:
10,02
